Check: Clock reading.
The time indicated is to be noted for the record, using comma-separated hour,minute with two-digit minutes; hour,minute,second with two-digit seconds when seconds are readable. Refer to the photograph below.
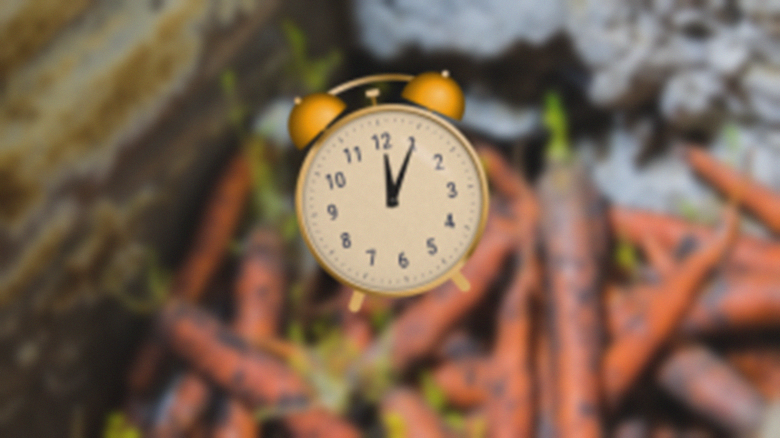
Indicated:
12,05
